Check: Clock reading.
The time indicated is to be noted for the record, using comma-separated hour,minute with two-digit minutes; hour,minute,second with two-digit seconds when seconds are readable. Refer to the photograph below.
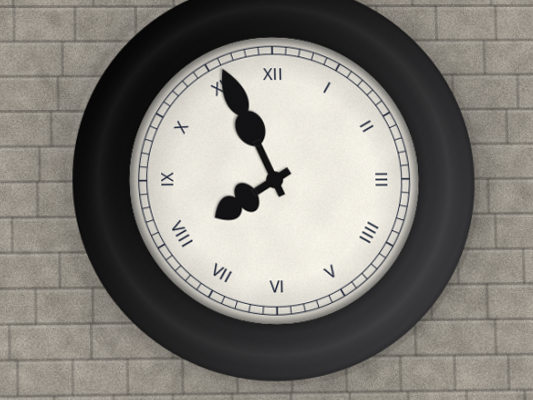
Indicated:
7,56
